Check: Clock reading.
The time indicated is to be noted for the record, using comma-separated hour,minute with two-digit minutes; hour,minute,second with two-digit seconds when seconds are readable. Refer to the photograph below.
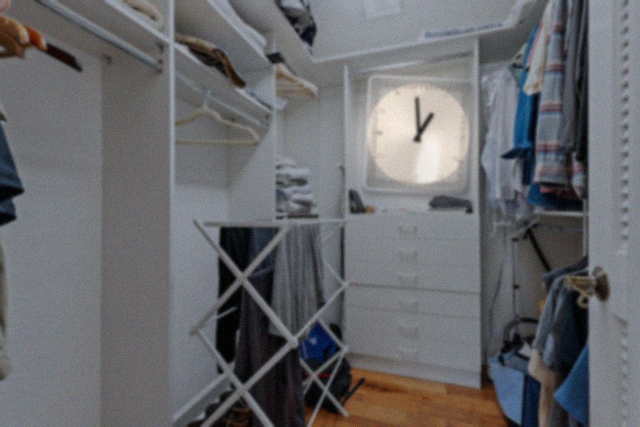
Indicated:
12,59
